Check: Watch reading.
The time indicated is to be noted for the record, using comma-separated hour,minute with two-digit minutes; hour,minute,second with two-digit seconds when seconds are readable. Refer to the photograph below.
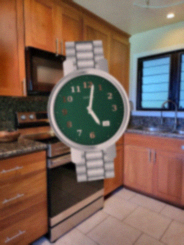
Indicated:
5,02
